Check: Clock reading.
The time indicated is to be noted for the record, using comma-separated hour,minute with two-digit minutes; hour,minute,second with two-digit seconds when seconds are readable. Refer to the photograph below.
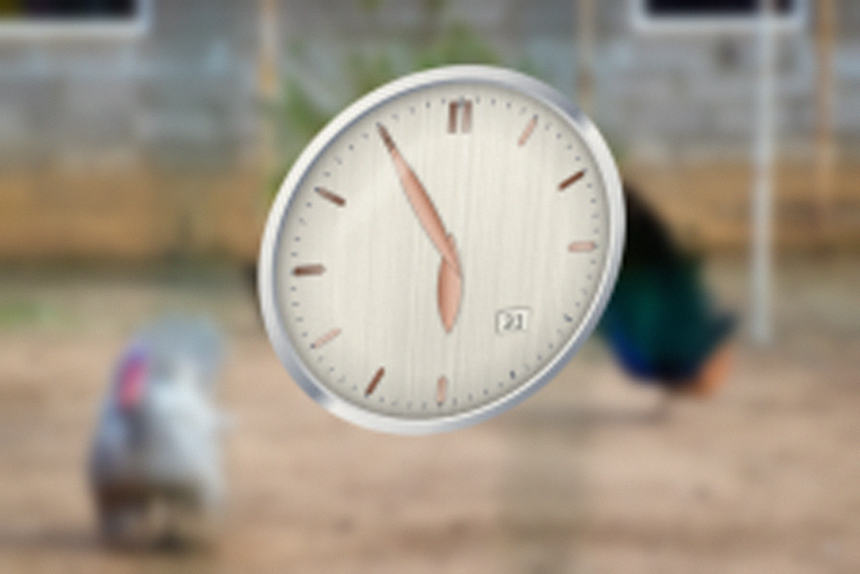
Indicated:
5,55
